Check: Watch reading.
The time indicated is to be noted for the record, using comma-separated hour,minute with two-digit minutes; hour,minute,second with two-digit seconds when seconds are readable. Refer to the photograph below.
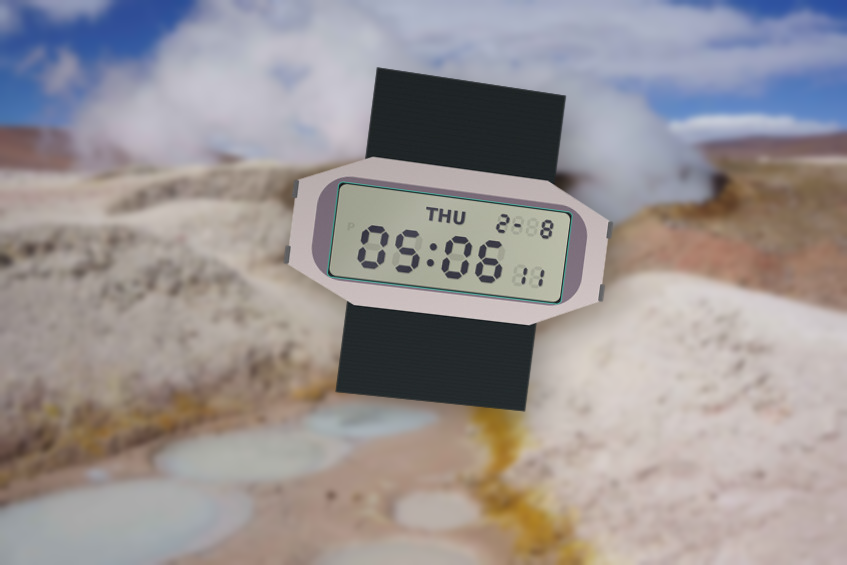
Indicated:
5,06,11
